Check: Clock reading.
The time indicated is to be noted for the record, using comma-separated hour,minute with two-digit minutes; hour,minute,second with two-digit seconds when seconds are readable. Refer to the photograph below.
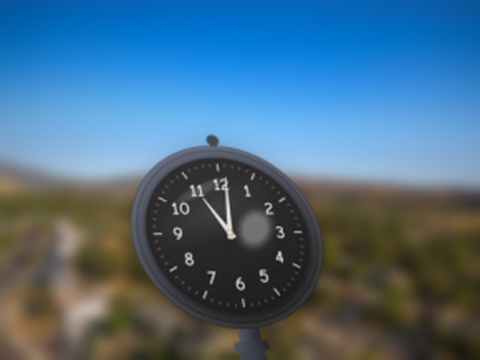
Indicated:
11,01
